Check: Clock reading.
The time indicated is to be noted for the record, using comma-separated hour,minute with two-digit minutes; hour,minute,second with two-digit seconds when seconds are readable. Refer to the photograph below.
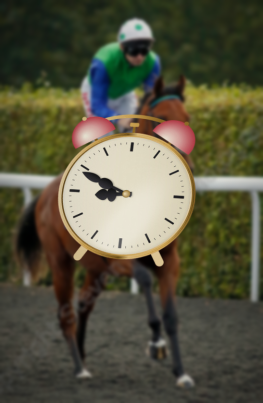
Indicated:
8,49
